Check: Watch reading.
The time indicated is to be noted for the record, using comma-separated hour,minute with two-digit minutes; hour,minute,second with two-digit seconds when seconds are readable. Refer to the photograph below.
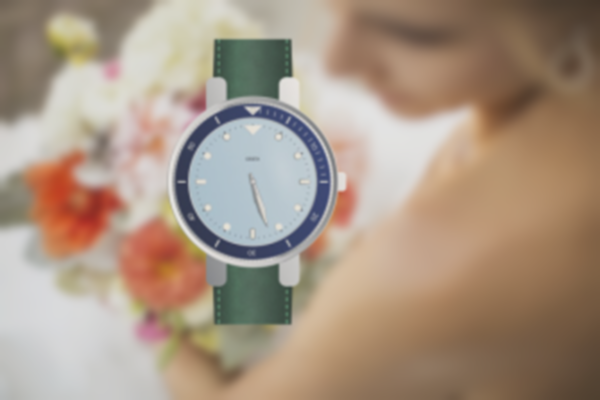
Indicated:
5,27
